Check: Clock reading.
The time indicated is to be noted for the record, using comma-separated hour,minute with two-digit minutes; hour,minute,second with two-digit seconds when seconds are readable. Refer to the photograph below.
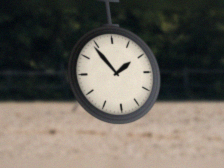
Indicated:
1,54
